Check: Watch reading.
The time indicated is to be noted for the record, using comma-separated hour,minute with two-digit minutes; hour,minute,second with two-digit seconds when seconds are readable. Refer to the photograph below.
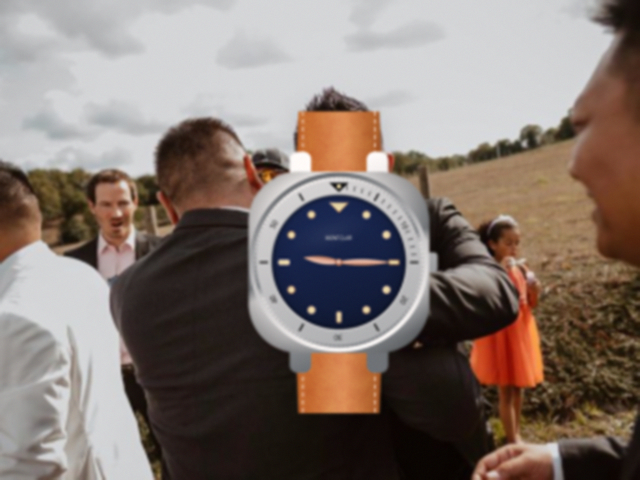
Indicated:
9,15
